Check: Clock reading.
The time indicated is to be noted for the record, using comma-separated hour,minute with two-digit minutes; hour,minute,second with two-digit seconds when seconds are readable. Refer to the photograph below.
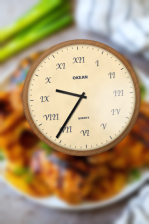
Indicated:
9,36
